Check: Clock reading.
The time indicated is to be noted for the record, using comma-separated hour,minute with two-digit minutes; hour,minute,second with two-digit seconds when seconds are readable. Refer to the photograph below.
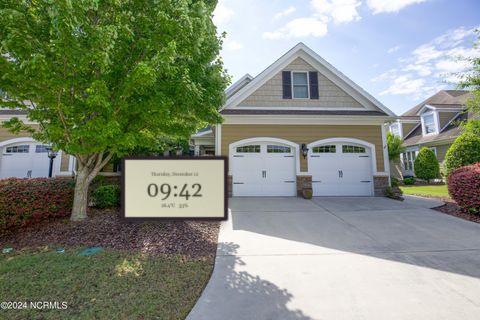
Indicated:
9,42
